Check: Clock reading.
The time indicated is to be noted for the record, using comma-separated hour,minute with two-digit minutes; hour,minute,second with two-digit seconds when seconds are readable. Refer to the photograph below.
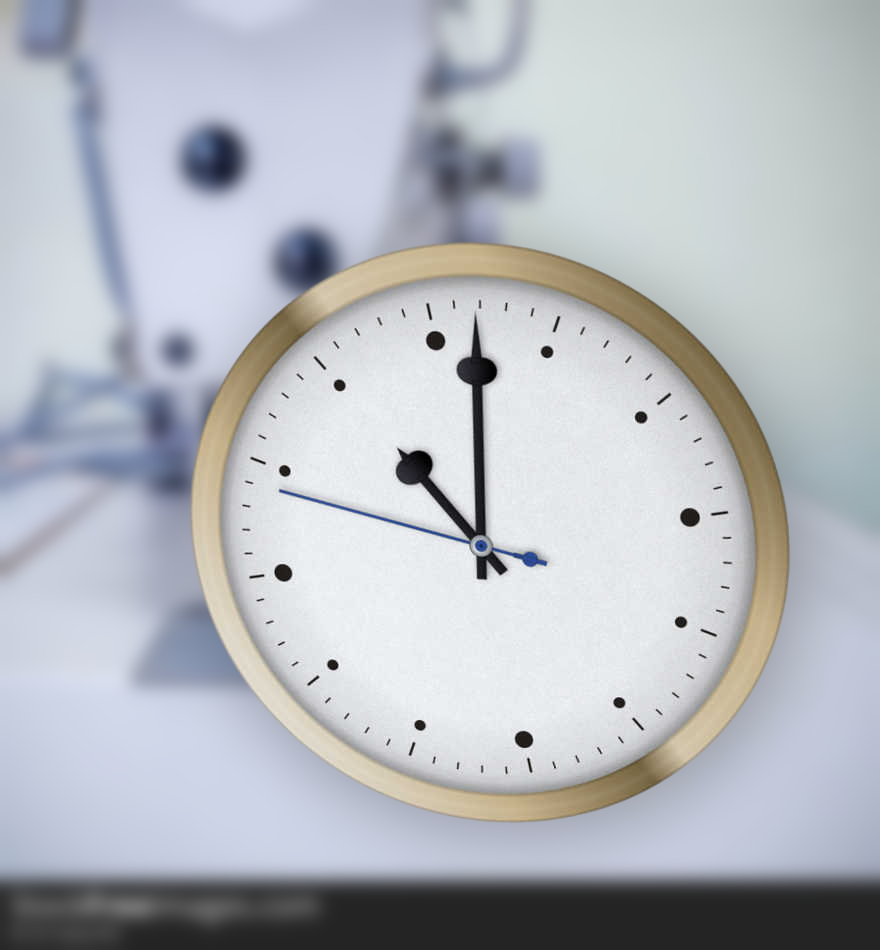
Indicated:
11,01,49
